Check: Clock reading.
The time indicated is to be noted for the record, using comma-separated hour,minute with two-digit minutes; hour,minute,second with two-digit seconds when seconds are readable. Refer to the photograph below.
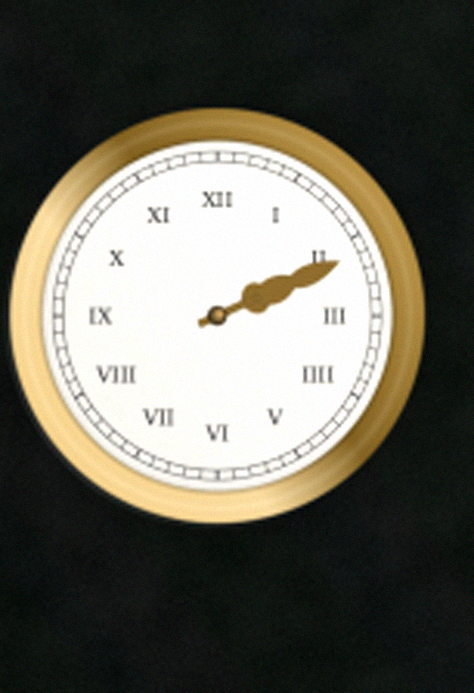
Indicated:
2,11
